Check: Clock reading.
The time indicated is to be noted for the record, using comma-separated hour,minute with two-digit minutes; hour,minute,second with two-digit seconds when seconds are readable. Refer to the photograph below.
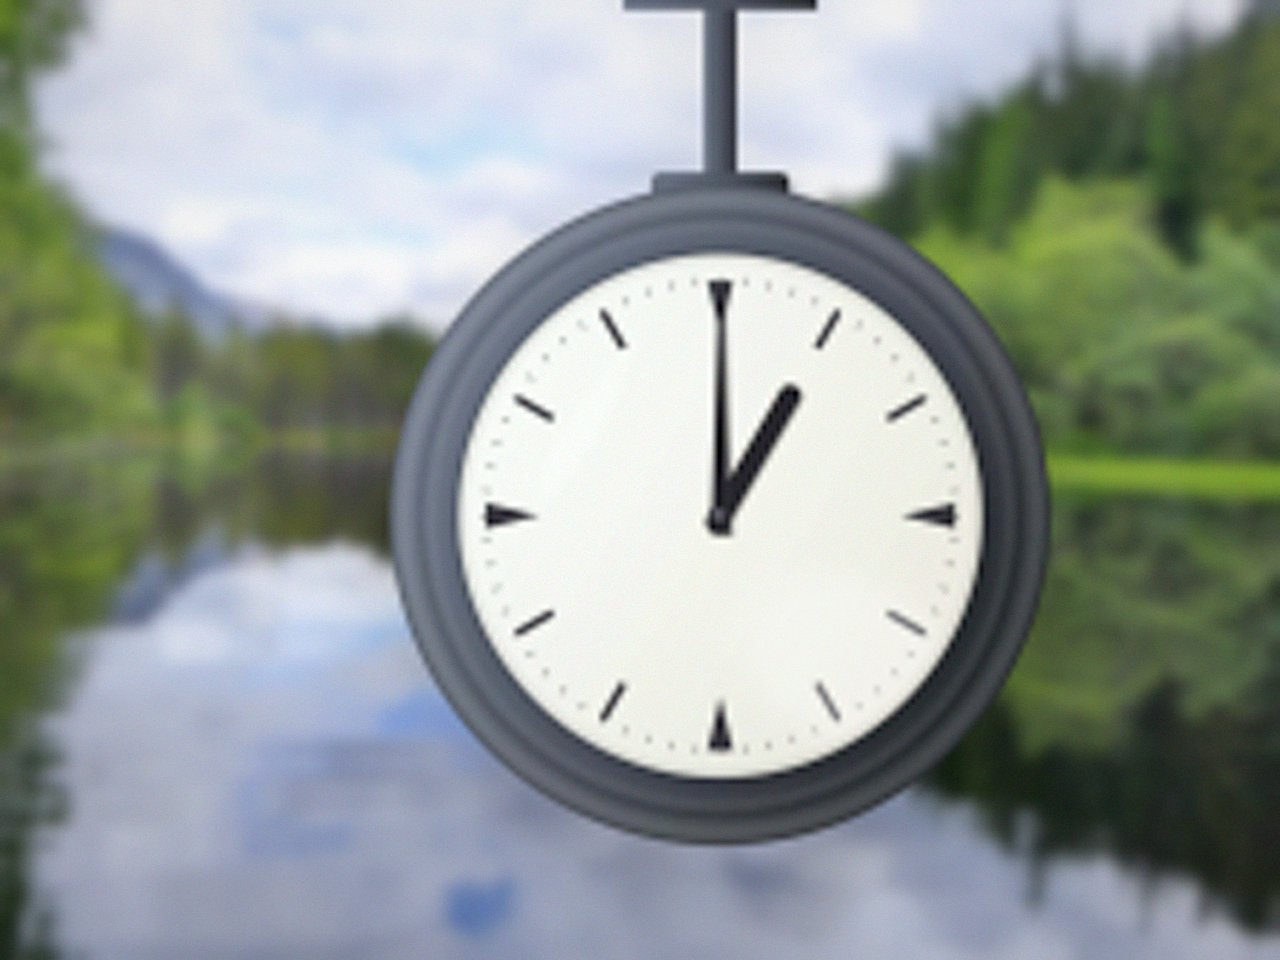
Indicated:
1,00
